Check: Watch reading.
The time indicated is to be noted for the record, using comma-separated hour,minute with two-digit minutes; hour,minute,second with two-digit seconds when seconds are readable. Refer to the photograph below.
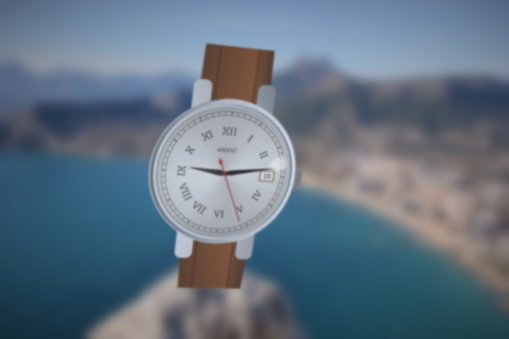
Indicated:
9,13,26
